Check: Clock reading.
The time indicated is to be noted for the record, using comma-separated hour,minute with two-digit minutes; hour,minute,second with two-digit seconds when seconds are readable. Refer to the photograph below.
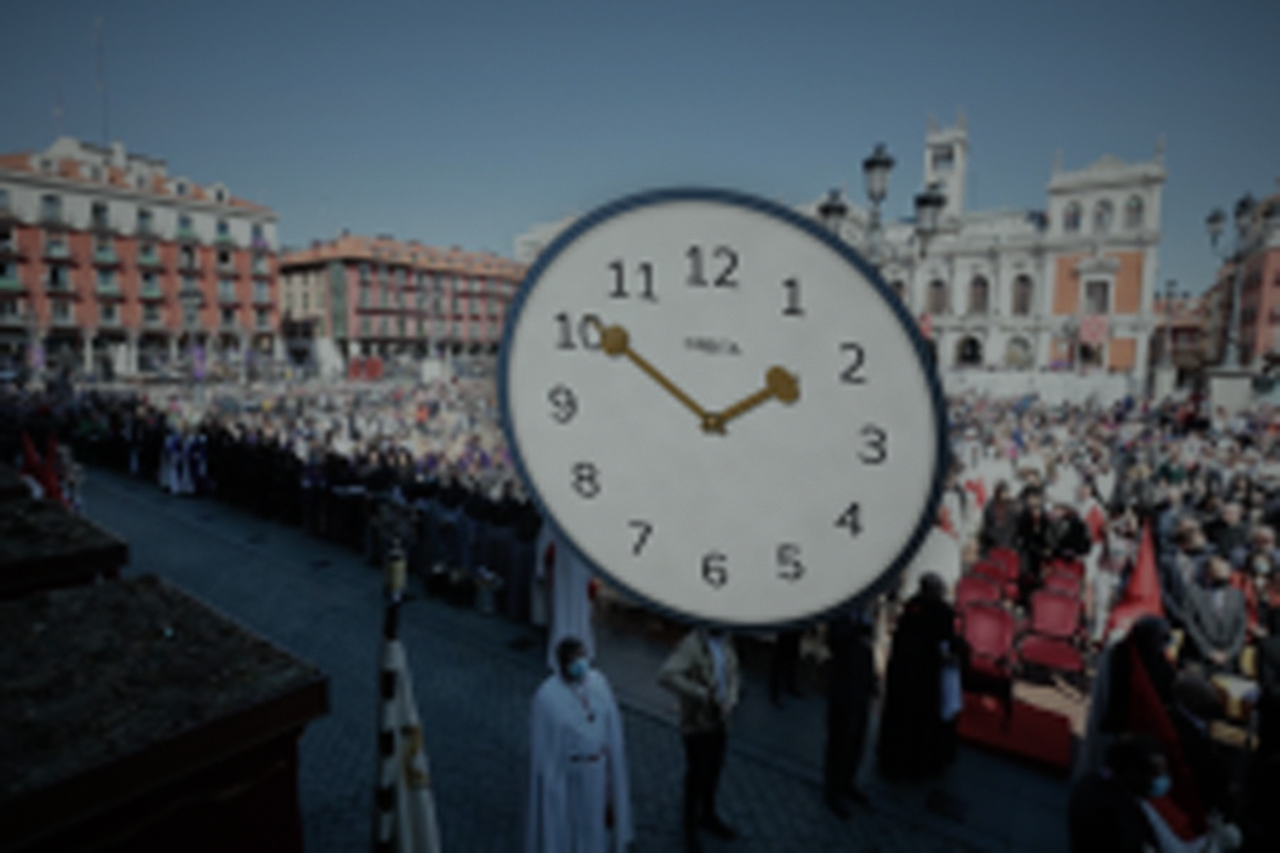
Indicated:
1,51
